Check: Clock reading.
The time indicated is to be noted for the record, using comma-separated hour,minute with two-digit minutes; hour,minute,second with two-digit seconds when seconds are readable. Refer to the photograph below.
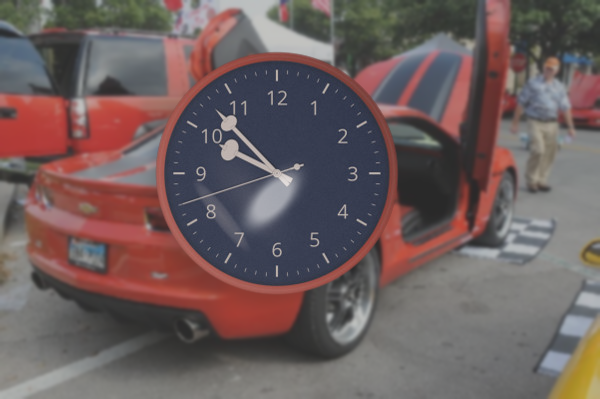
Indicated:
9,52,42
